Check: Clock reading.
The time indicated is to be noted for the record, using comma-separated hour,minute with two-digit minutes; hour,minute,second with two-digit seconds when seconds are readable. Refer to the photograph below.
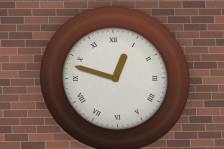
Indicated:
12,48
